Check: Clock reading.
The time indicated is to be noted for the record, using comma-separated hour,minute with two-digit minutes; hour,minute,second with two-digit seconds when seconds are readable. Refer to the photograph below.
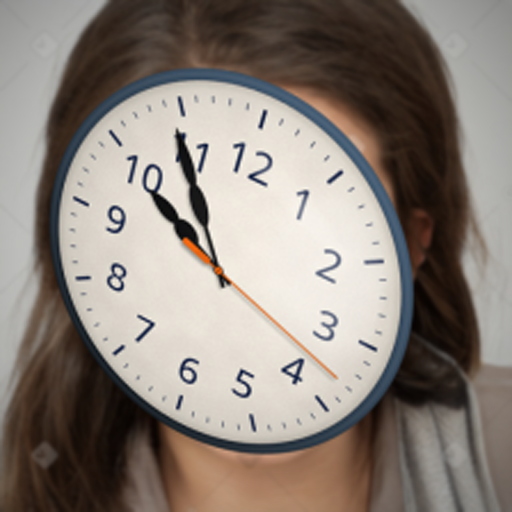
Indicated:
9,54,18
